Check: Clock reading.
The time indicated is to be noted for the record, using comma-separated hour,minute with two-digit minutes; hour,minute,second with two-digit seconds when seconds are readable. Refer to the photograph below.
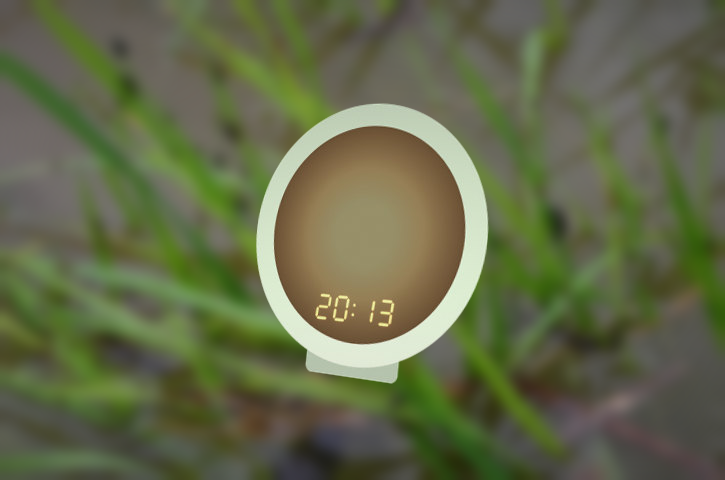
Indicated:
20,13
